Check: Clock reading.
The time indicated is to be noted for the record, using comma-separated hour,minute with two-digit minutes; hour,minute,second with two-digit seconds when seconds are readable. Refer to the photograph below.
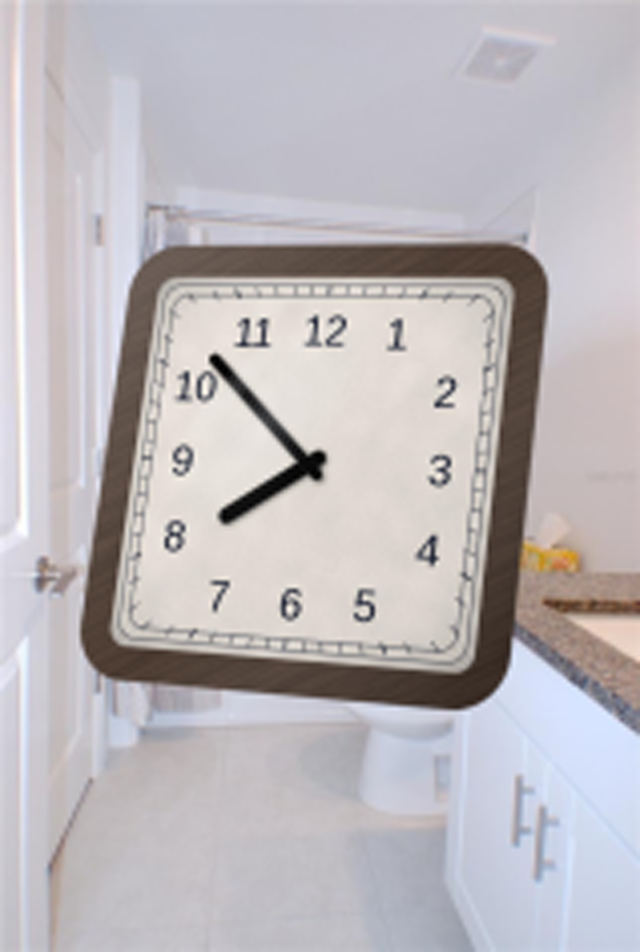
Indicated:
7,52
